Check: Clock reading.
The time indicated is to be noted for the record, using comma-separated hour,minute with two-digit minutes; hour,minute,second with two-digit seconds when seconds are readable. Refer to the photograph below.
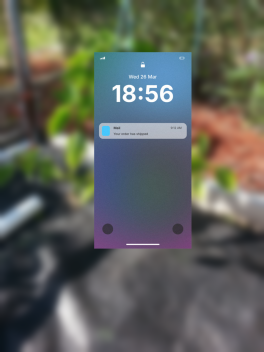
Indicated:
18,56
